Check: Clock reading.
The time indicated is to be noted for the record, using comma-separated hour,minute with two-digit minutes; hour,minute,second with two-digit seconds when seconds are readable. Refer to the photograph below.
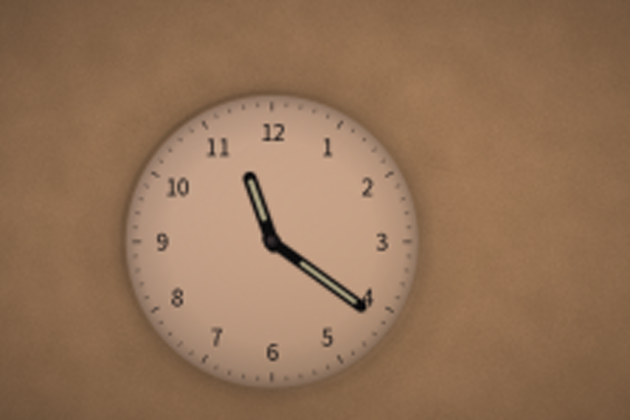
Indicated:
11,21
